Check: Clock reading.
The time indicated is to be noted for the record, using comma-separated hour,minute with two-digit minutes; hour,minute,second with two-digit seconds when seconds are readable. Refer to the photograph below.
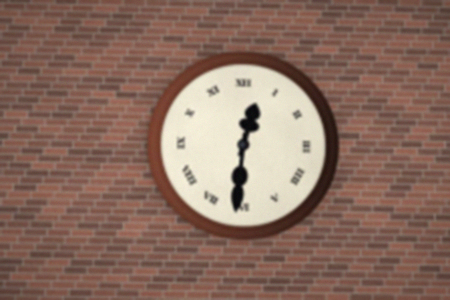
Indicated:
12,31
